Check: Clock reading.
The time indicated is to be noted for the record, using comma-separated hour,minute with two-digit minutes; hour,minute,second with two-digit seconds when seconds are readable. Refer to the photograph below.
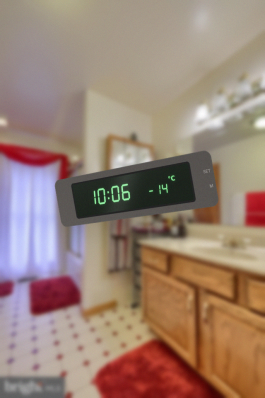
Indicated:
10,06
